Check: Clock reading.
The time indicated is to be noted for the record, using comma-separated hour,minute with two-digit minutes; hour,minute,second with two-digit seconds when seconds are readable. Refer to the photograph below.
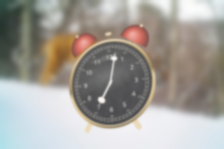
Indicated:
7,02
